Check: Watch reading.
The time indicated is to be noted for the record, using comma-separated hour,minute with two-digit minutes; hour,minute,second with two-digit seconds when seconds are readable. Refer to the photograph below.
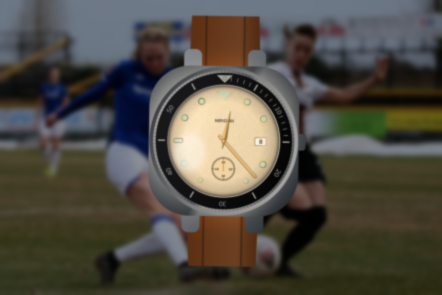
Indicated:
12,23
